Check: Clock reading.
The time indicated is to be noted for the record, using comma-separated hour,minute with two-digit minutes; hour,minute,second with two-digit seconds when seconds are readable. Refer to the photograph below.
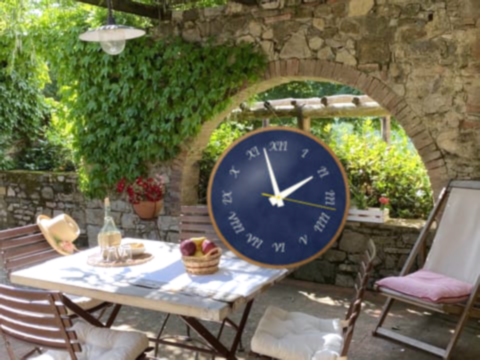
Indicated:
1,57,17
